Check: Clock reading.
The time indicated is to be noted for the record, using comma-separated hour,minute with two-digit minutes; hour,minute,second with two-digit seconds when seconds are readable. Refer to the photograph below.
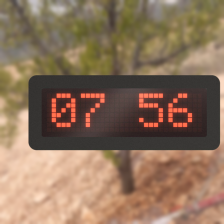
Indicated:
7,56
